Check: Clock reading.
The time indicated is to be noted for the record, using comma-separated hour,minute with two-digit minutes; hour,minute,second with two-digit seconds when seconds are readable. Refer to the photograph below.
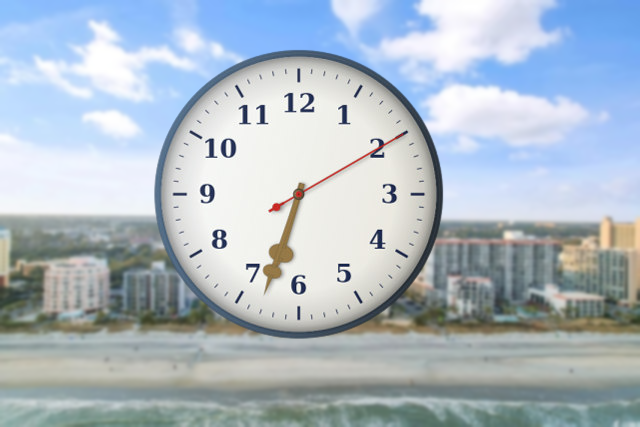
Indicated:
6,33,10
